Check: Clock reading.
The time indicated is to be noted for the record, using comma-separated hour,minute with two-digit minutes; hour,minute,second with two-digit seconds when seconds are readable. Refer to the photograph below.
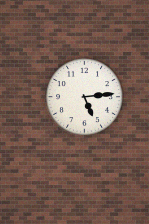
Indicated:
5,14
